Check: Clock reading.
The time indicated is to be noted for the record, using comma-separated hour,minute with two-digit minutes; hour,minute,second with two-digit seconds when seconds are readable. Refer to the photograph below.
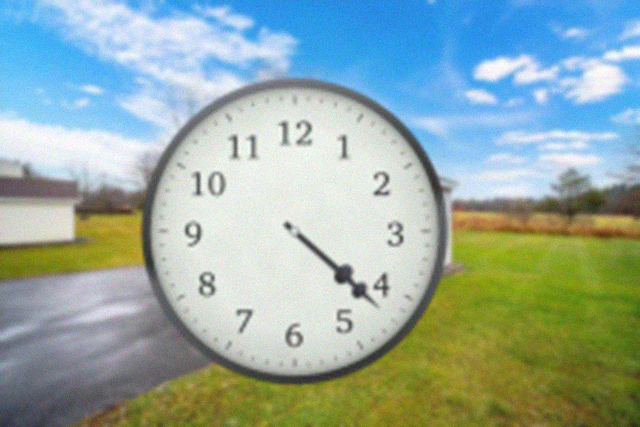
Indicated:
4,22
